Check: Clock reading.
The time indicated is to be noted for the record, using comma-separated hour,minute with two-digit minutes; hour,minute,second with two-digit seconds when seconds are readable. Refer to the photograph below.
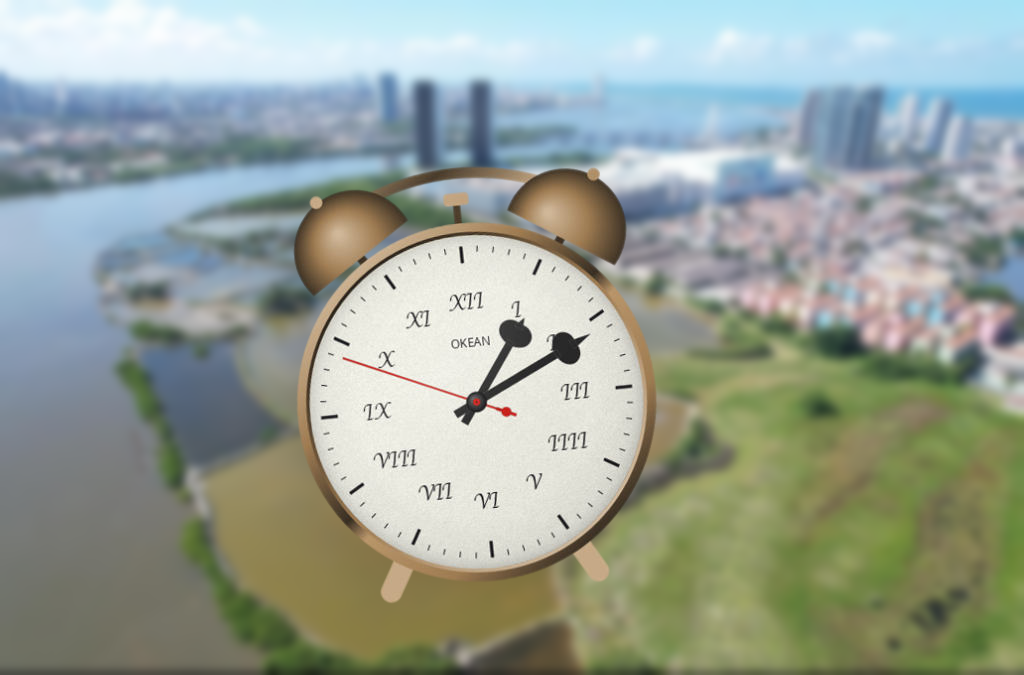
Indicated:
1,10,49
